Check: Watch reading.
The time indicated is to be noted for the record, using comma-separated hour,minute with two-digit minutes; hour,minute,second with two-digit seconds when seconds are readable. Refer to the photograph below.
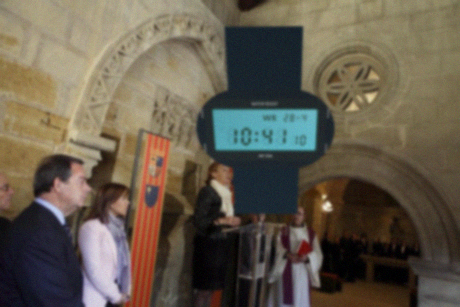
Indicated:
10,41
